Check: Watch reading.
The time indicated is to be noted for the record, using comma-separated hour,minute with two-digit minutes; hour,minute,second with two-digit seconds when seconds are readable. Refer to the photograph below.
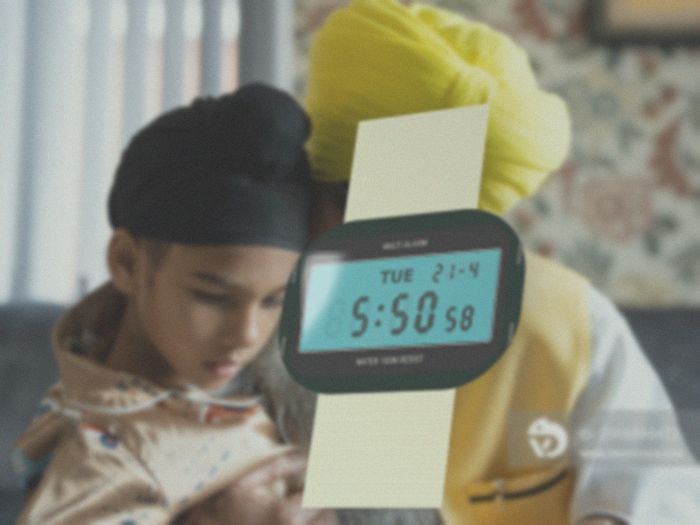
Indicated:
5,50,58
